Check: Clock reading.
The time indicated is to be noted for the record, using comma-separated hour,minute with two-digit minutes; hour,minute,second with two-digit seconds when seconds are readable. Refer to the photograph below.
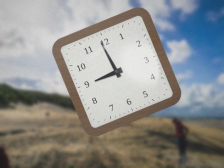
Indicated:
8,59
